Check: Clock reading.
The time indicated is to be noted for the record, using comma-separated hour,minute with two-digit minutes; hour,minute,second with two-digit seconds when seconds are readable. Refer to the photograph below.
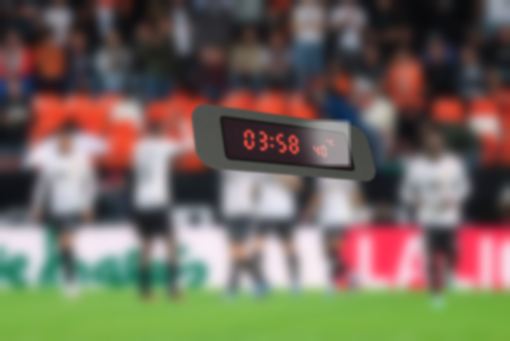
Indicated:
3,58
